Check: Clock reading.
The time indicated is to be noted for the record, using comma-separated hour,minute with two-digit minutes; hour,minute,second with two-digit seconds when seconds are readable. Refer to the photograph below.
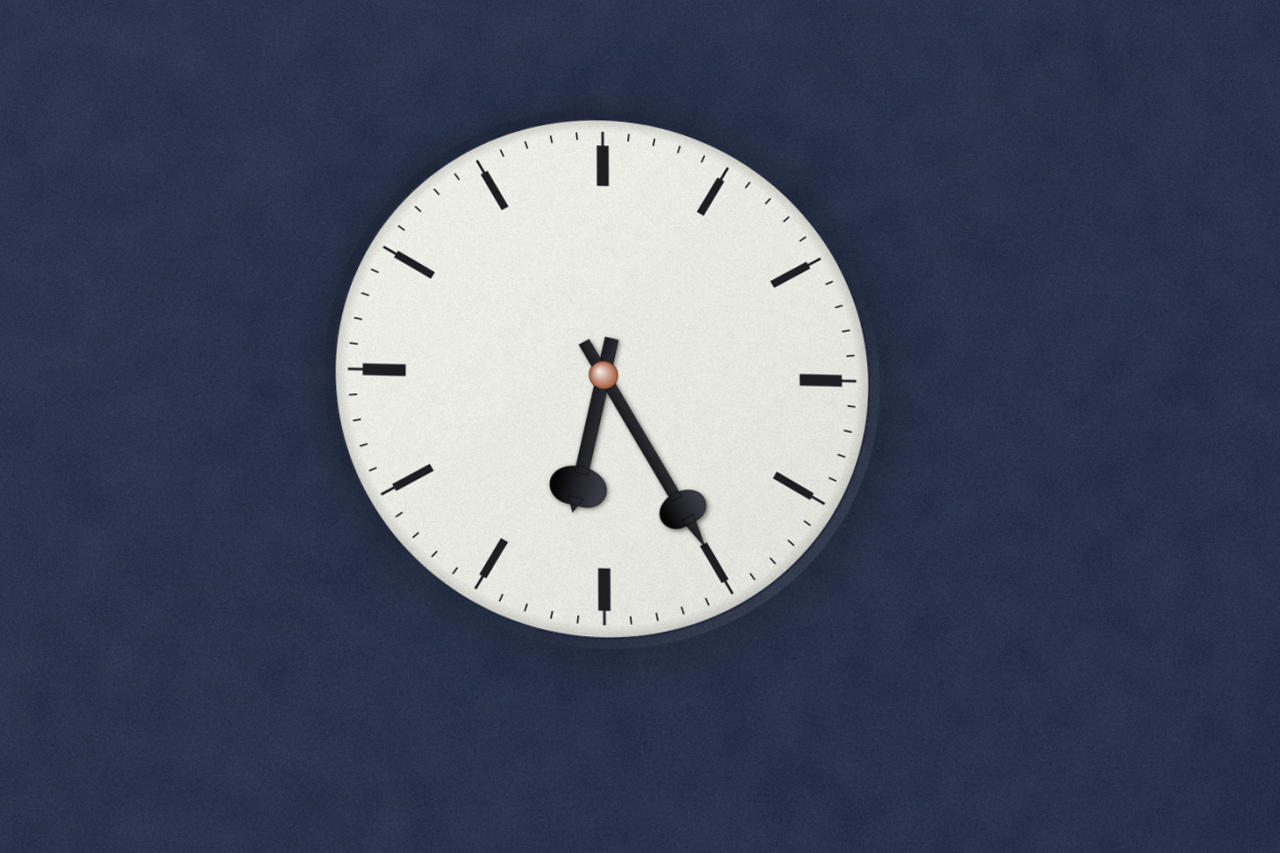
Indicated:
6,25
